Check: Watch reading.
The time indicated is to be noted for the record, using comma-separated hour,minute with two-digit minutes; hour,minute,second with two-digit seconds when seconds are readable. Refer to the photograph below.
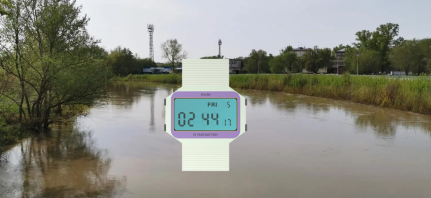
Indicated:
2,44,17
